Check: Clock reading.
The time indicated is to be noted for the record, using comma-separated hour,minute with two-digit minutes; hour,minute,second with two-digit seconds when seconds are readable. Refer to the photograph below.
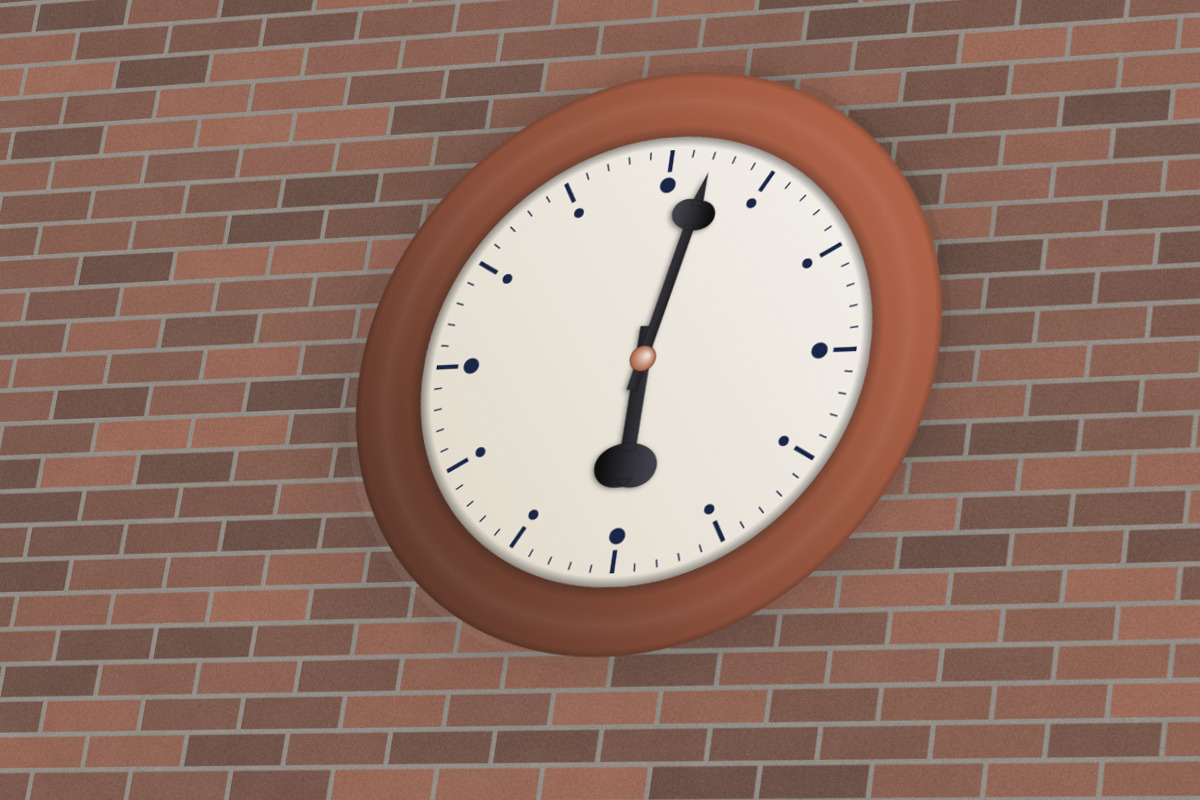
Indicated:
6,02
